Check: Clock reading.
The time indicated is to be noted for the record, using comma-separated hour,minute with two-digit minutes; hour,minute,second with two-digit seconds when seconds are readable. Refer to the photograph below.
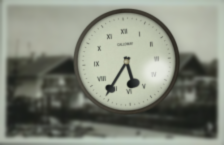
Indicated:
5,36
